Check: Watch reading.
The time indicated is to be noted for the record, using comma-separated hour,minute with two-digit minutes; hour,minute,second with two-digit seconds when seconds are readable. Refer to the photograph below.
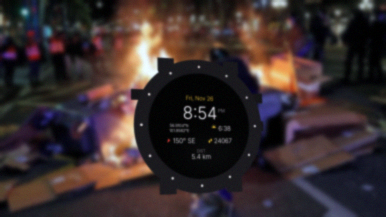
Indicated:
8,54
